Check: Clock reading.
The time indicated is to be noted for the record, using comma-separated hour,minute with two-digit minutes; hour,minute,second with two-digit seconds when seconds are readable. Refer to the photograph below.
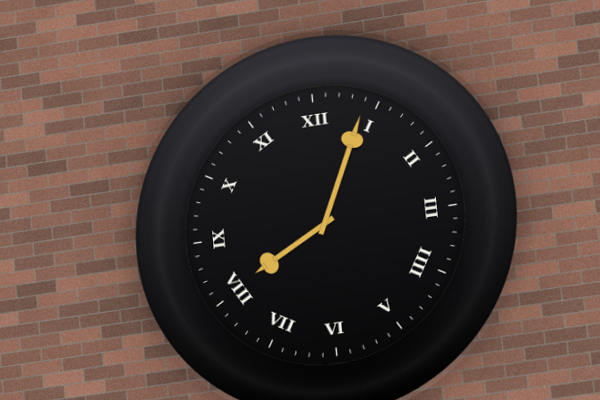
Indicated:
8,04
